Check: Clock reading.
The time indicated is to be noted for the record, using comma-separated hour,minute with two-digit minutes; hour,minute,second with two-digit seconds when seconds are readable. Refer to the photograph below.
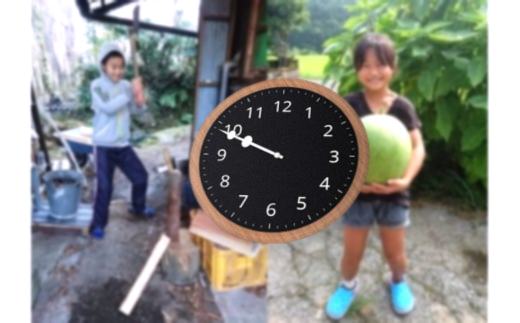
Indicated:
9,49
